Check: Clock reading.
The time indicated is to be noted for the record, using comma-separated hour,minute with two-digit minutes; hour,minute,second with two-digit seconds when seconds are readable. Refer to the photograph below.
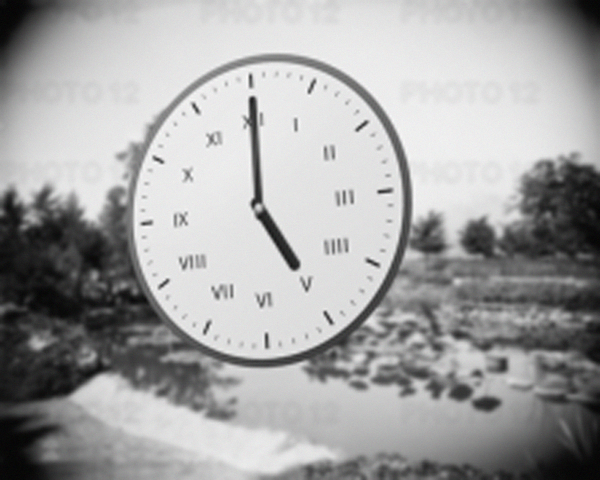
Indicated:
5,00
